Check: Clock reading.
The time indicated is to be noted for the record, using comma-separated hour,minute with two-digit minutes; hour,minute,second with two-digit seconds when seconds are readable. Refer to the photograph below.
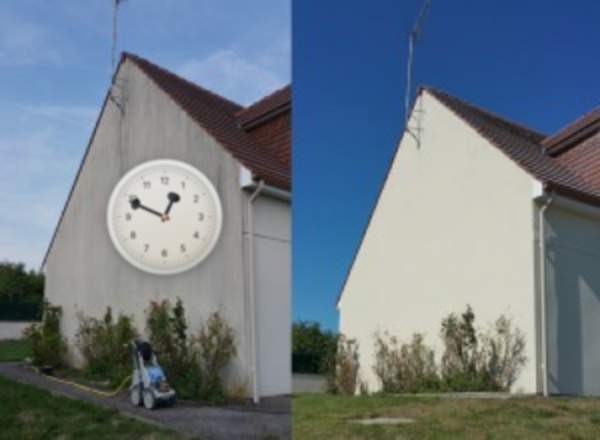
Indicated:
12,49
